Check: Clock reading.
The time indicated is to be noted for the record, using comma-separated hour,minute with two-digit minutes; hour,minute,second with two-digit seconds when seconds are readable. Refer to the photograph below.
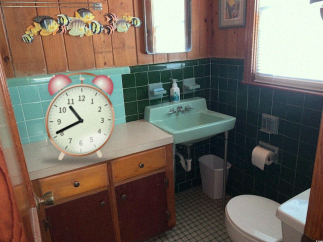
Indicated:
10,41
